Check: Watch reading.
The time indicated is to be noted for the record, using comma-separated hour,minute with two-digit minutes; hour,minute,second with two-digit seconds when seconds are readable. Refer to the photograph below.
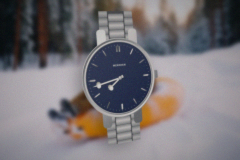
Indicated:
7,43
